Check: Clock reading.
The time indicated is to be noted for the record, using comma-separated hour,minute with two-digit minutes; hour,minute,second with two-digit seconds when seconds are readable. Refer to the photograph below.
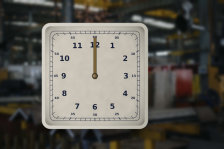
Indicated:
12,00
